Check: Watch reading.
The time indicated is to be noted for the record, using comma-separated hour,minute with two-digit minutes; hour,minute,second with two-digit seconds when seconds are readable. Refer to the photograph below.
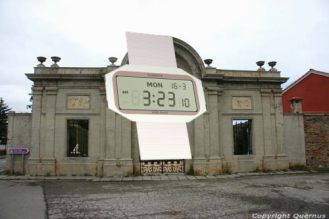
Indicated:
3,23,10
